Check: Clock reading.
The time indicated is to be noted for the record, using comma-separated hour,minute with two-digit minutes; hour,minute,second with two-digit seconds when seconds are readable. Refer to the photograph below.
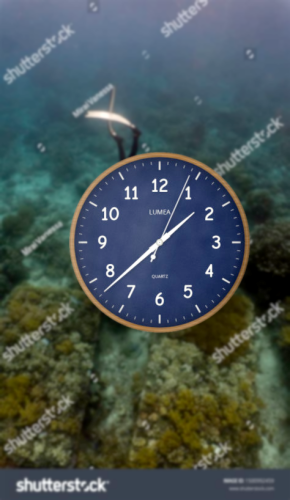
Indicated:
1,38,04
